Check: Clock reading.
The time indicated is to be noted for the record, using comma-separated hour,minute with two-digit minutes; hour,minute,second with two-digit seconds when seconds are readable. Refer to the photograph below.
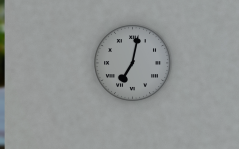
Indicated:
7,02
